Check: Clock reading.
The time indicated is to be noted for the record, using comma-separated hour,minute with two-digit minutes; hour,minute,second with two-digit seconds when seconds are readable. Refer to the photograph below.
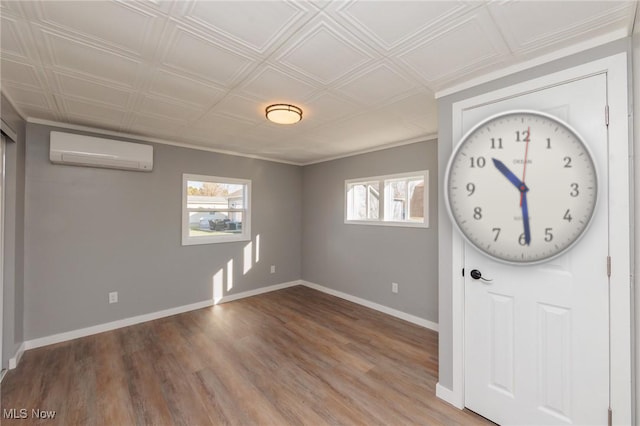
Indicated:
10,29,01
